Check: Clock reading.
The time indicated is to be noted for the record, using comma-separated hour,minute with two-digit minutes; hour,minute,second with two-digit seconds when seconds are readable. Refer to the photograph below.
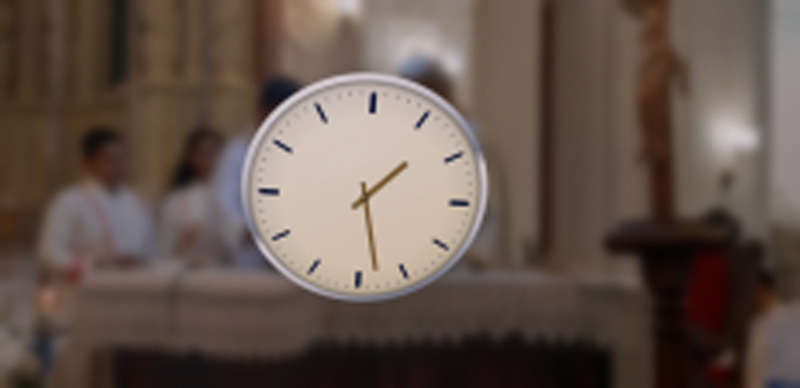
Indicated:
1,28
